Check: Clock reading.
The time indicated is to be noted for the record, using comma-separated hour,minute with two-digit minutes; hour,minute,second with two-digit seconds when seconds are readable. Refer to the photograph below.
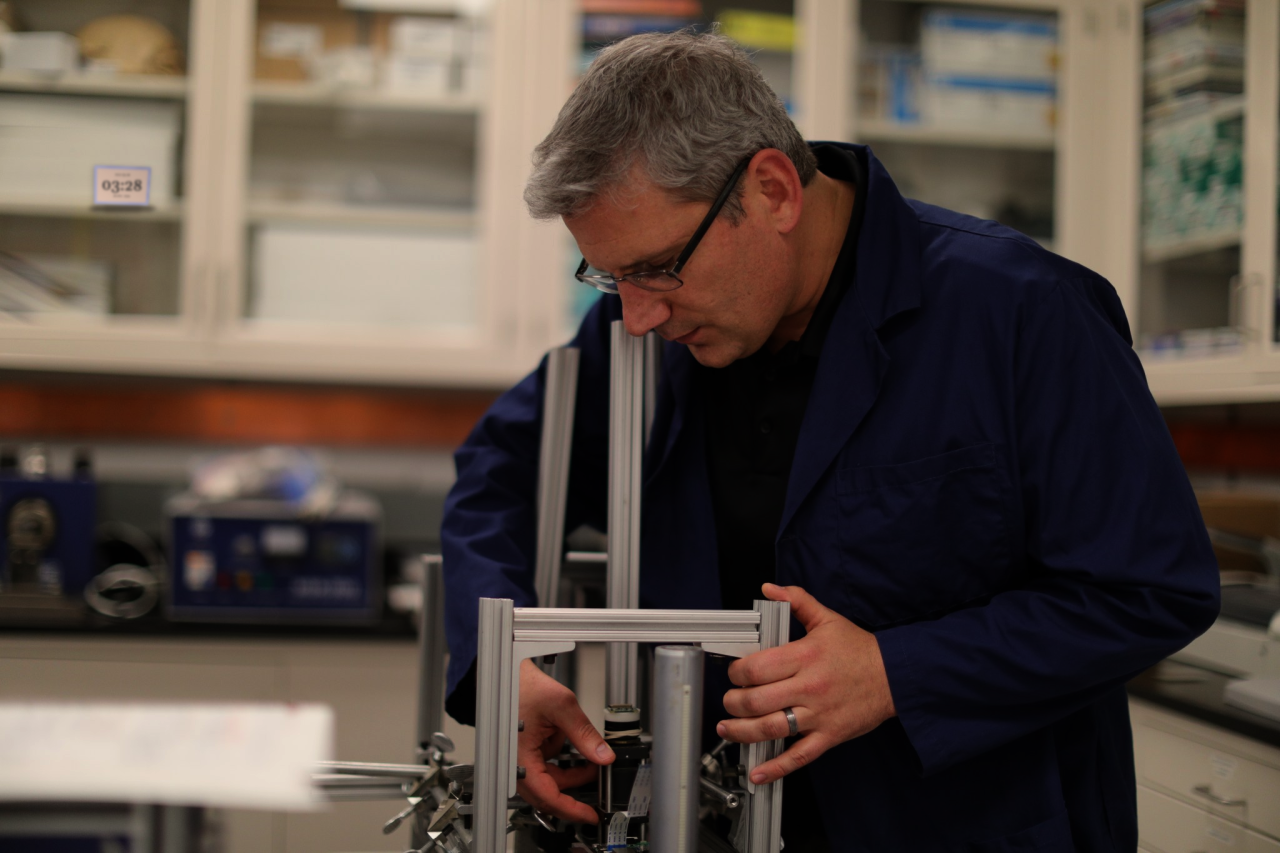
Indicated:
3,28
